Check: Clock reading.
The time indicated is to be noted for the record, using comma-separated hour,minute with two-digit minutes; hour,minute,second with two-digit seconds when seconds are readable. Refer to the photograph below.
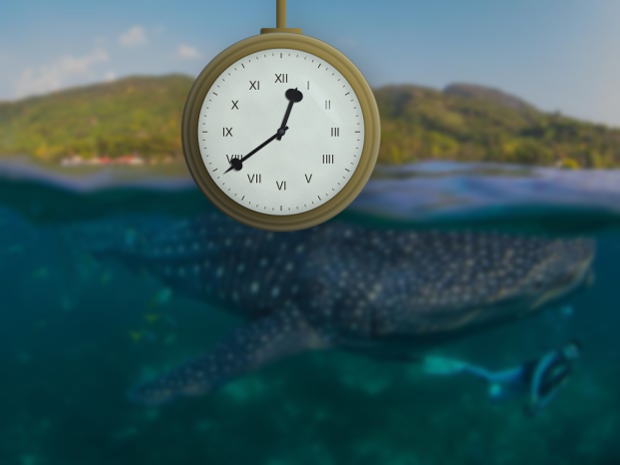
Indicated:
12,39
